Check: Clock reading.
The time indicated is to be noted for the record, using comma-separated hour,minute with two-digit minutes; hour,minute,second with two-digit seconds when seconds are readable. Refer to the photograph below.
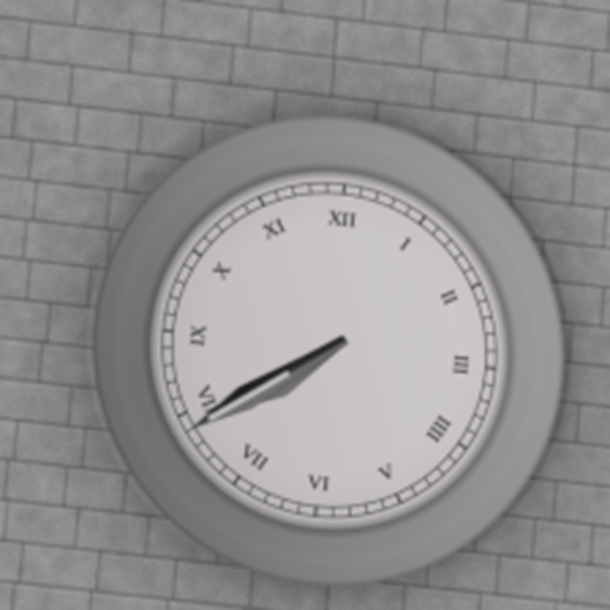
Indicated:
7,39
